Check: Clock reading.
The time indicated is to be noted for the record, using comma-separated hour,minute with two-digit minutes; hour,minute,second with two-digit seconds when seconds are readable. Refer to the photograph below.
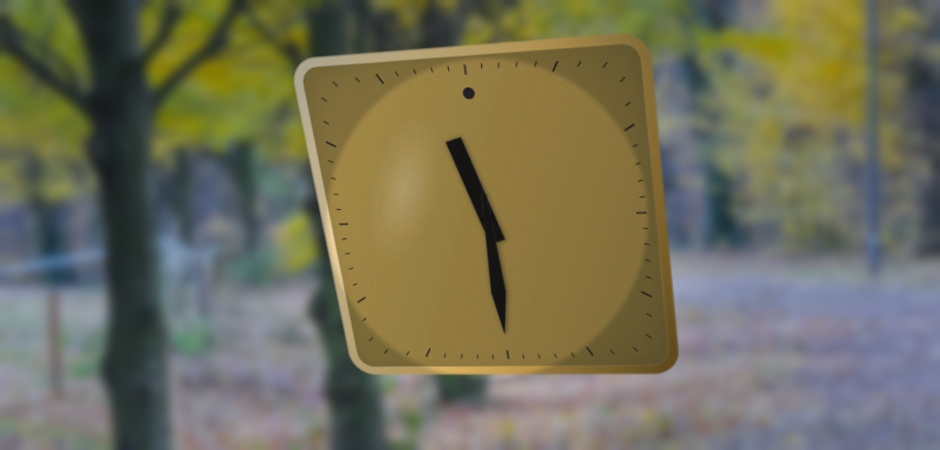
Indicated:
11,30
